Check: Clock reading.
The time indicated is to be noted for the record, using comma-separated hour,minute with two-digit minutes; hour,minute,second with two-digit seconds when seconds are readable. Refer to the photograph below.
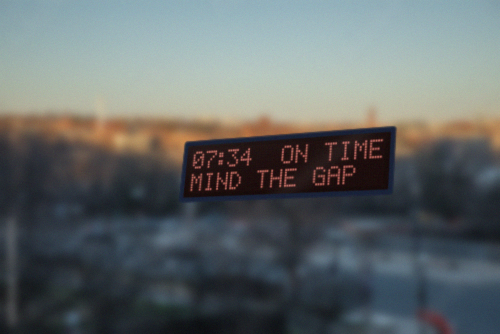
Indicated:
7,34
